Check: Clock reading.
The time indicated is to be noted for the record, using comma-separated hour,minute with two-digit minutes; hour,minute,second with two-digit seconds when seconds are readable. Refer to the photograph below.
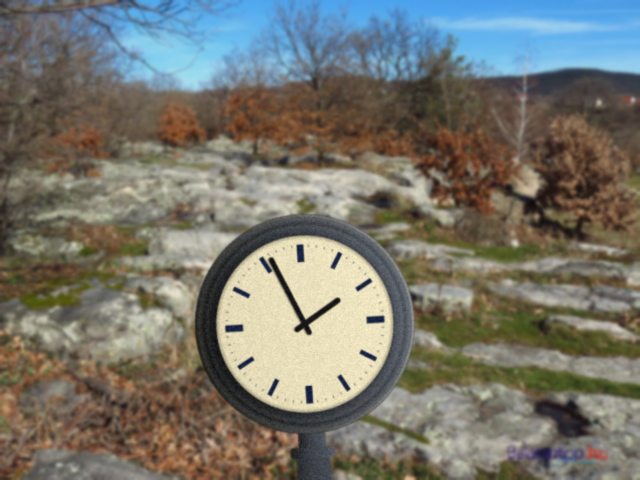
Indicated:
1,56
